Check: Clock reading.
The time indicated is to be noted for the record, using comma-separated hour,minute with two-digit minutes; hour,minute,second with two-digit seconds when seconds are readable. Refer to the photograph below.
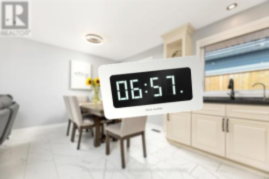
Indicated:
6,57
